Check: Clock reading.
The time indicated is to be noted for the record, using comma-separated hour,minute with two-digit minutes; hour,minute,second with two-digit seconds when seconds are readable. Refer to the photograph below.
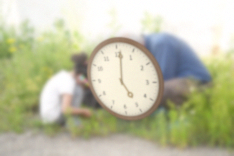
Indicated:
5,01
